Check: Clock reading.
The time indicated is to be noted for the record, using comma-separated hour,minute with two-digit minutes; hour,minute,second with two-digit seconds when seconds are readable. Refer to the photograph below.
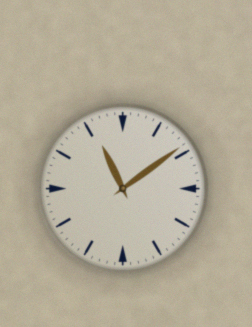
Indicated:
11,09
